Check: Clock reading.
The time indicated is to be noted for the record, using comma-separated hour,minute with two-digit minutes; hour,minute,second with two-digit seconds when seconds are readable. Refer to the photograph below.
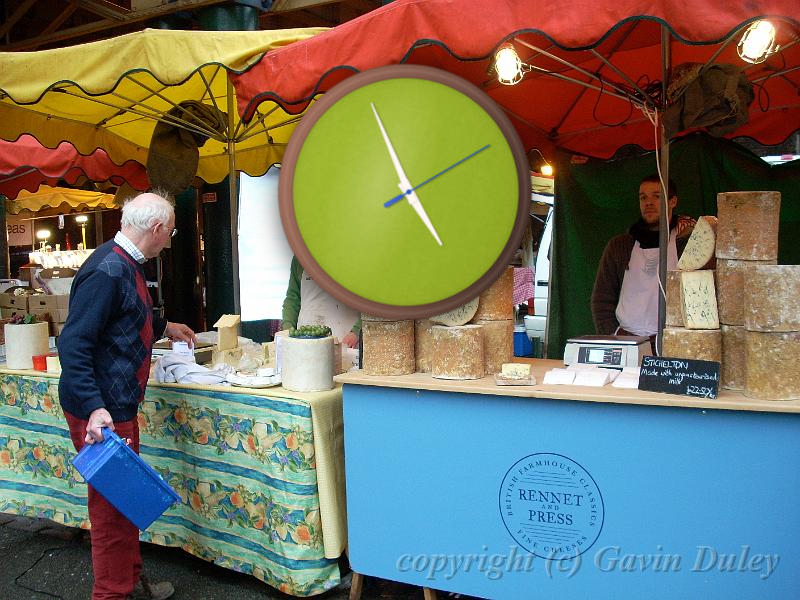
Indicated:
4,56,10
